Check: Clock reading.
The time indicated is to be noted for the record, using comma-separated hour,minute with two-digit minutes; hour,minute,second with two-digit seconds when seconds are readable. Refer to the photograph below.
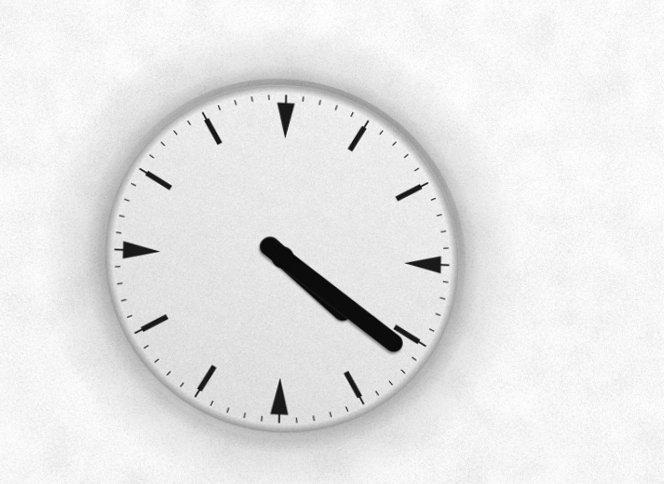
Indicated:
4,21
